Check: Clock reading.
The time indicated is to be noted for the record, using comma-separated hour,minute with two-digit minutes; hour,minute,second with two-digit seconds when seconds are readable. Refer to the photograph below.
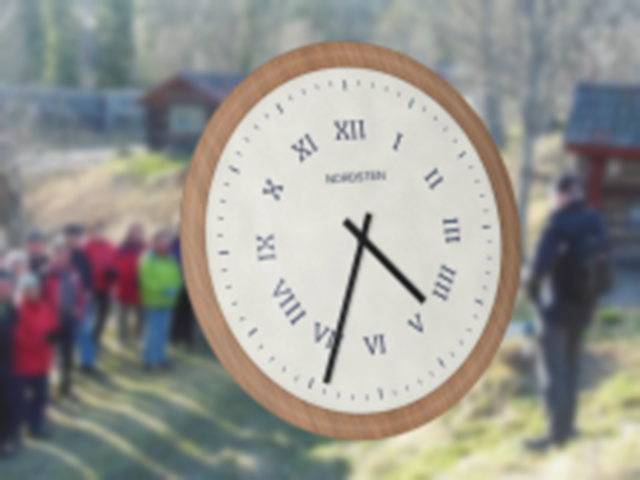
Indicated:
4,34
